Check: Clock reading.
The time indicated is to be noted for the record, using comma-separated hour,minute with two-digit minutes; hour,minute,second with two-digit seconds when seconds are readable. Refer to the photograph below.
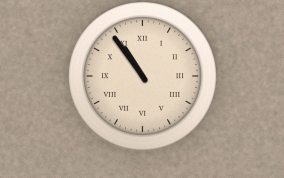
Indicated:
10,54
